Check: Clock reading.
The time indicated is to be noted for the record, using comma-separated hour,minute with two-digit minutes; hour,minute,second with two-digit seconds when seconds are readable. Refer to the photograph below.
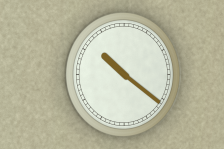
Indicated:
10,21
